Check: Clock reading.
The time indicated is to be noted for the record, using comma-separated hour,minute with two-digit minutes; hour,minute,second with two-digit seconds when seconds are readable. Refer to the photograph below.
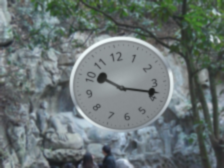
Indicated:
10,18
